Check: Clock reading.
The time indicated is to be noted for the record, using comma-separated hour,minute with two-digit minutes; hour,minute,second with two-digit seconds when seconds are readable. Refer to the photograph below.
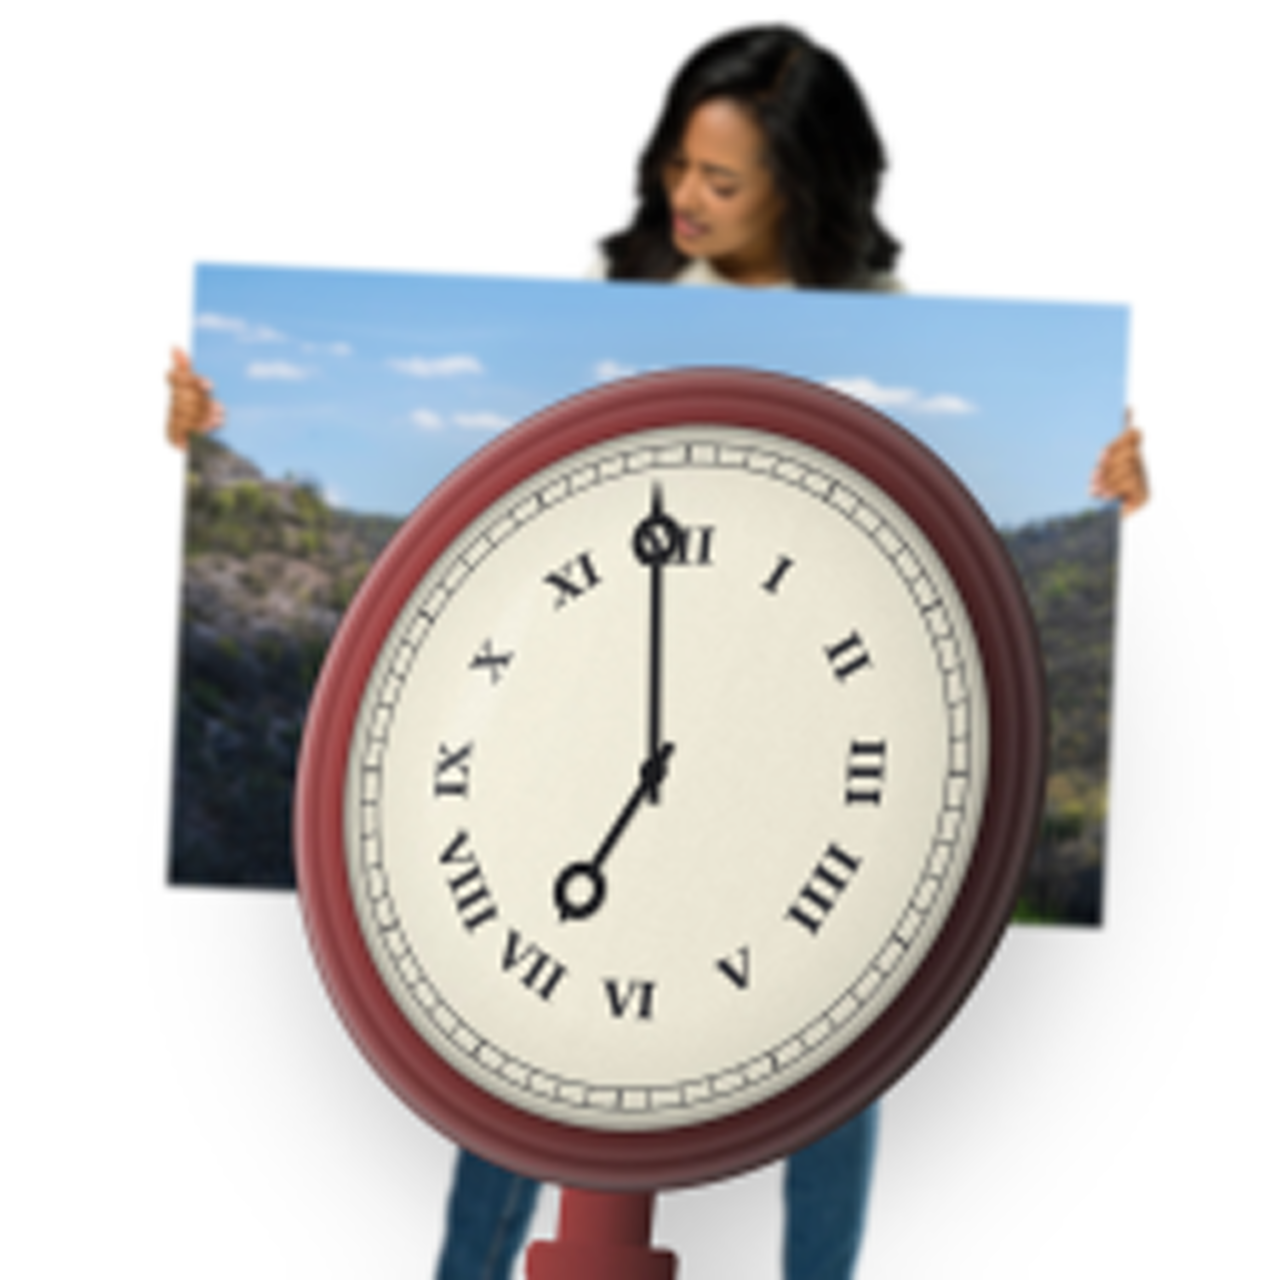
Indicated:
6,59
